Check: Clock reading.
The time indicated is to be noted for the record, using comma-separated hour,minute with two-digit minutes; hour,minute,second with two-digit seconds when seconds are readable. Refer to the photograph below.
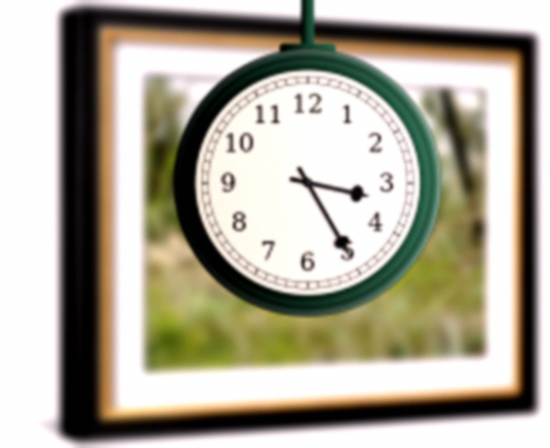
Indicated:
3,25
